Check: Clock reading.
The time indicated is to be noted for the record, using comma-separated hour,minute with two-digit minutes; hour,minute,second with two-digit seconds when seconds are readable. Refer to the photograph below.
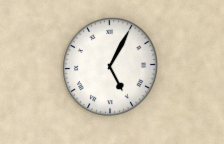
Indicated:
5,05
